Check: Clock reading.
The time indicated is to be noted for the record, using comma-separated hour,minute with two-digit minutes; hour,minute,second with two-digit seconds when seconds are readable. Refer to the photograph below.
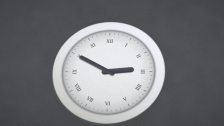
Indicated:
2,50
